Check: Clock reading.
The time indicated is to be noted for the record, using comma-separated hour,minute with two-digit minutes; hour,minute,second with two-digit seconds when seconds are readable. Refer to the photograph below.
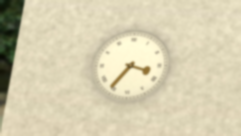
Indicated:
3,36
